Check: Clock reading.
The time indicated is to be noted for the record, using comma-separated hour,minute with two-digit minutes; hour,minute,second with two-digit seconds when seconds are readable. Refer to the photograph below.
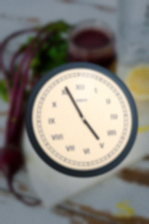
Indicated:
4,56
